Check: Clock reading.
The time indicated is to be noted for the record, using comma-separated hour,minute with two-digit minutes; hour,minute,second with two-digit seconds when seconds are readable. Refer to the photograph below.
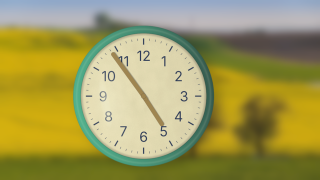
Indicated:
4,54
